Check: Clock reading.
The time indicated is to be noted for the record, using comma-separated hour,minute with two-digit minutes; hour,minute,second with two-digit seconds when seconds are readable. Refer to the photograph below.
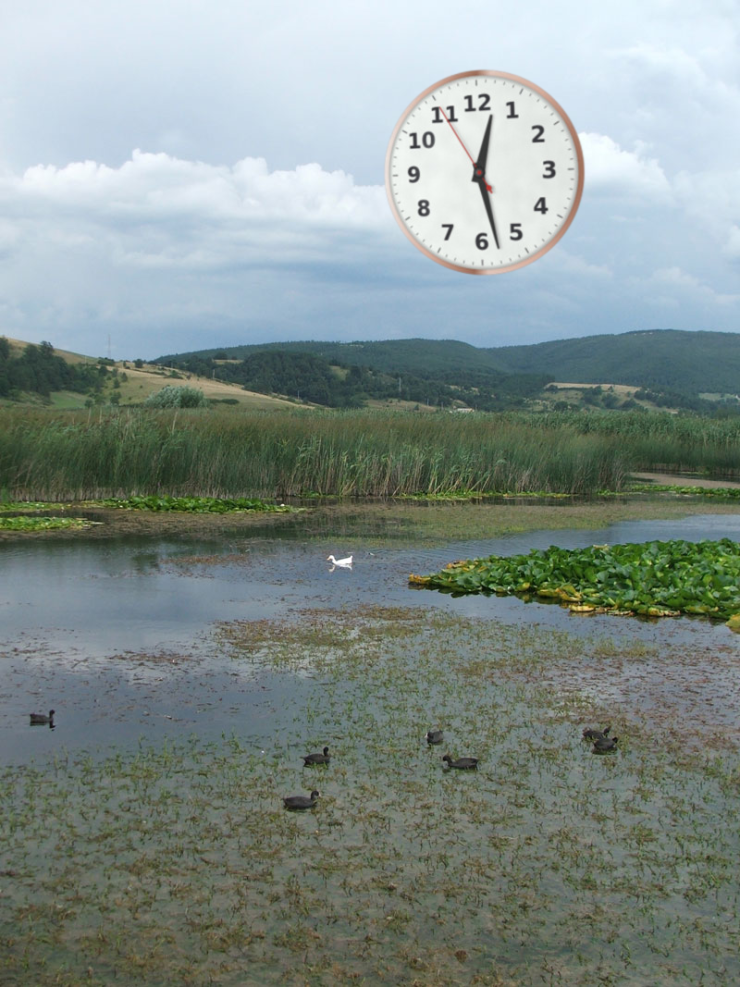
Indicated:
12,27,55
